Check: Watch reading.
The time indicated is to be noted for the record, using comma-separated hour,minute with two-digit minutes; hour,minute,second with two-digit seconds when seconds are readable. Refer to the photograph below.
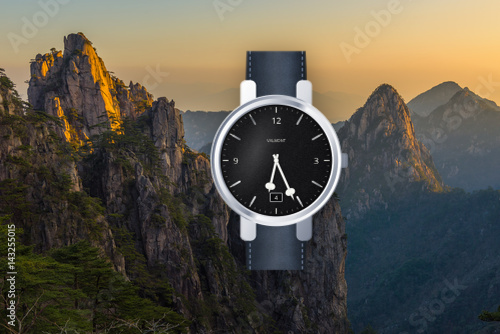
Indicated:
6,26
